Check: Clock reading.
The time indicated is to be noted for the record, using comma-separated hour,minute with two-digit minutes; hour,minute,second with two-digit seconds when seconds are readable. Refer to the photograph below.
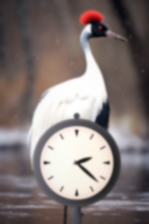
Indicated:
2,22
